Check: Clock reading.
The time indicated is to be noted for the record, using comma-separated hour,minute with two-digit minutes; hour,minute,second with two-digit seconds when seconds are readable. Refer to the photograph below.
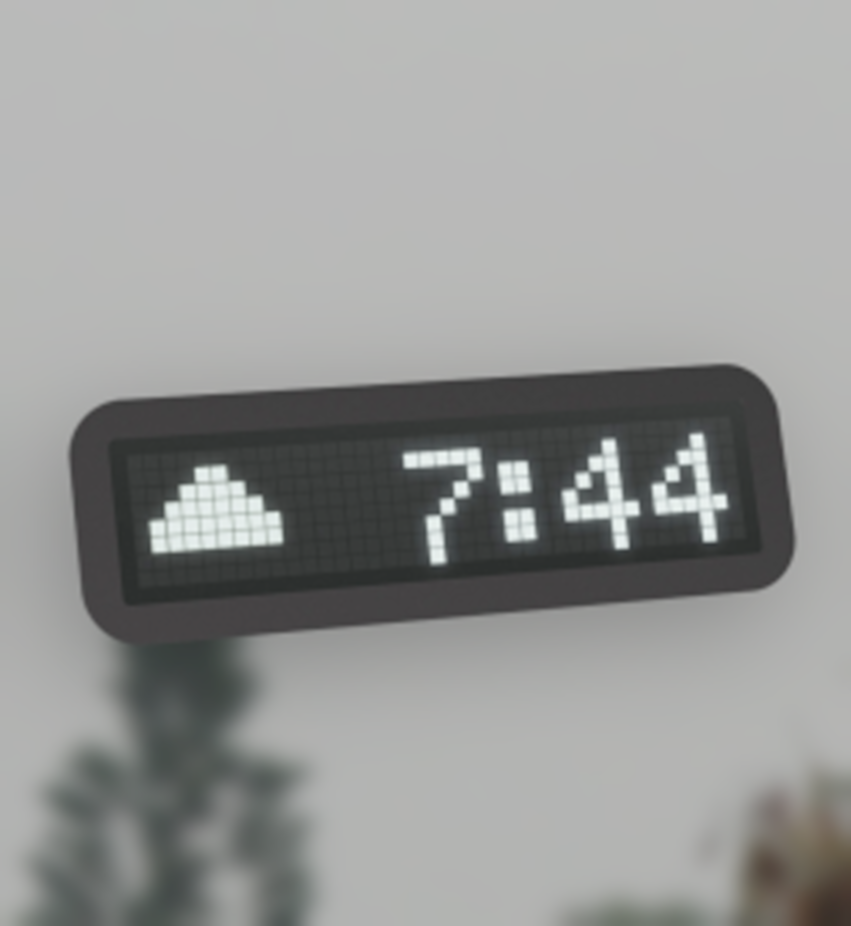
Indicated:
7,44
